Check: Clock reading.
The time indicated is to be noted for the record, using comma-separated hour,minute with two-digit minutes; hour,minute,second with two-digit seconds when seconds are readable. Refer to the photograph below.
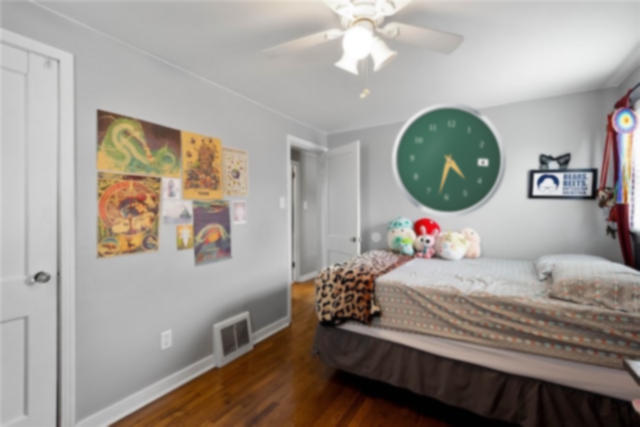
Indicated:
4,32
